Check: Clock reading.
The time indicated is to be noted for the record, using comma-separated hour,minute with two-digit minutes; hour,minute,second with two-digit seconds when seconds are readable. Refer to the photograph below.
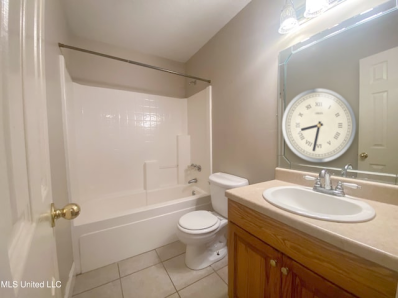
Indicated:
8,32
